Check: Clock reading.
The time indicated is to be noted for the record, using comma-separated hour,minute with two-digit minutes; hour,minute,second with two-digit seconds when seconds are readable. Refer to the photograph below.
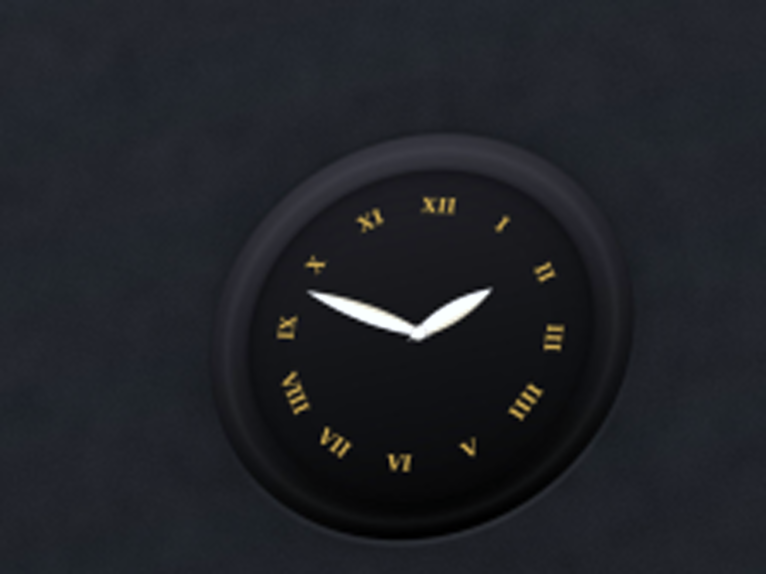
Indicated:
1,48
